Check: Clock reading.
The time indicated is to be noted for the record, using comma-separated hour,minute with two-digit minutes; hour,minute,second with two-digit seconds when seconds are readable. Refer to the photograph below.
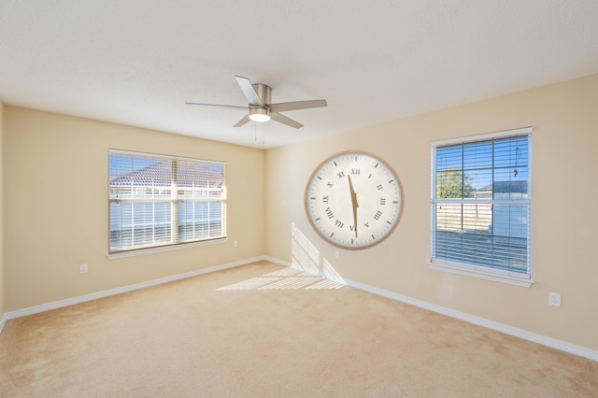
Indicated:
11,29
